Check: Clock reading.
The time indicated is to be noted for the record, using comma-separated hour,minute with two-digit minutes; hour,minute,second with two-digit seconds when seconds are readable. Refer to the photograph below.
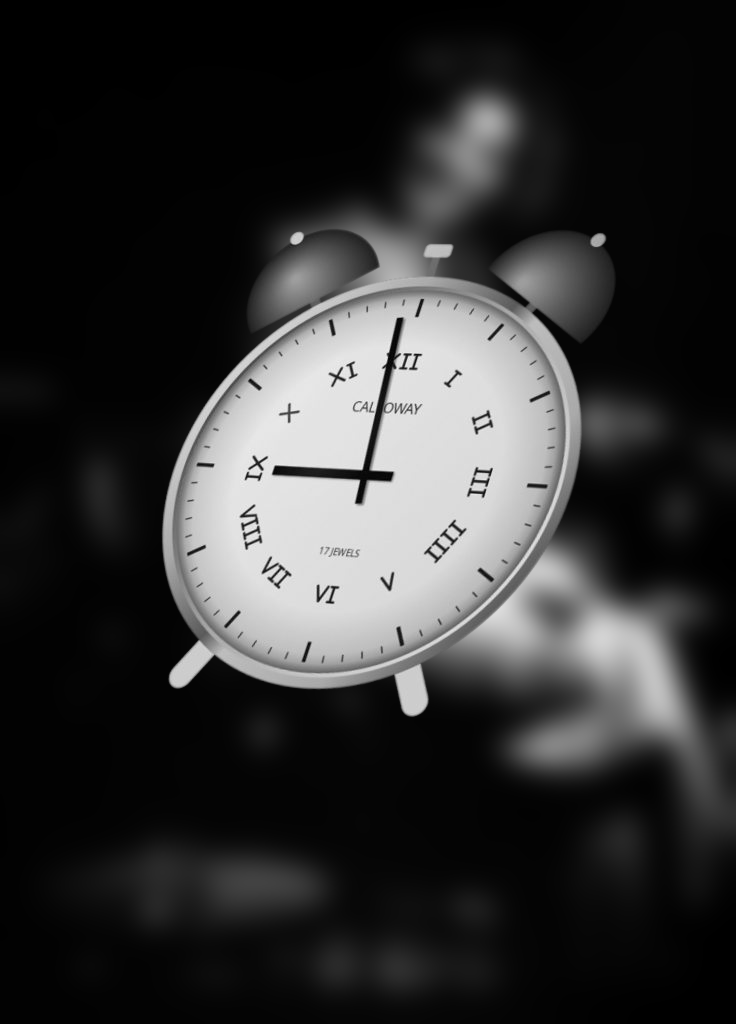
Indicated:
8,59
